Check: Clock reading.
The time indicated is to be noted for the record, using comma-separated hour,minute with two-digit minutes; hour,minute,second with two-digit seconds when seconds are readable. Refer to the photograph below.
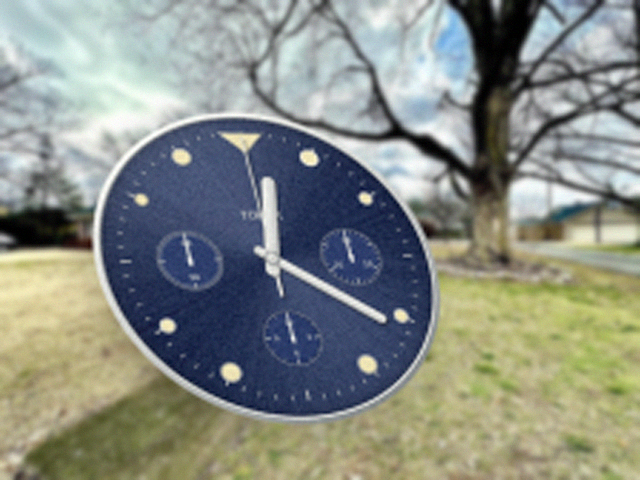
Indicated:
12,21
